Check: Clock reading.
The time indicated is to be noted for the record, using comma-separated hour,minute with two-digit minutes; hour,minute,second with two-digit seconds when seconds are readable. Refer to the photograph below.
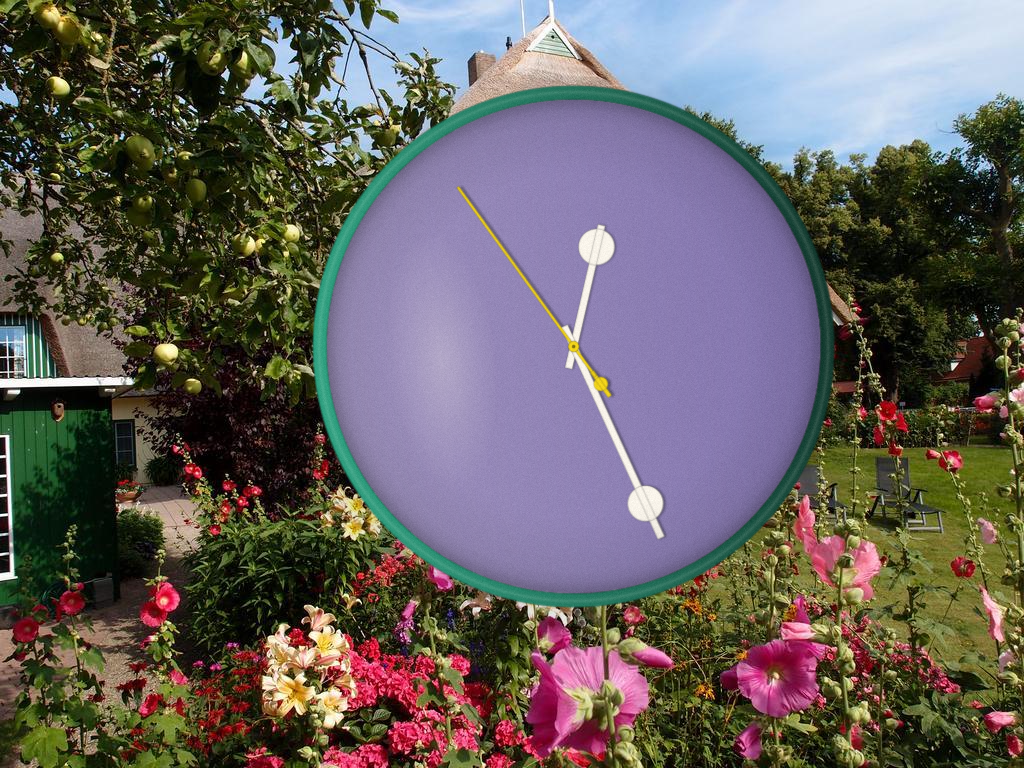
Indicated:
12,25,54
